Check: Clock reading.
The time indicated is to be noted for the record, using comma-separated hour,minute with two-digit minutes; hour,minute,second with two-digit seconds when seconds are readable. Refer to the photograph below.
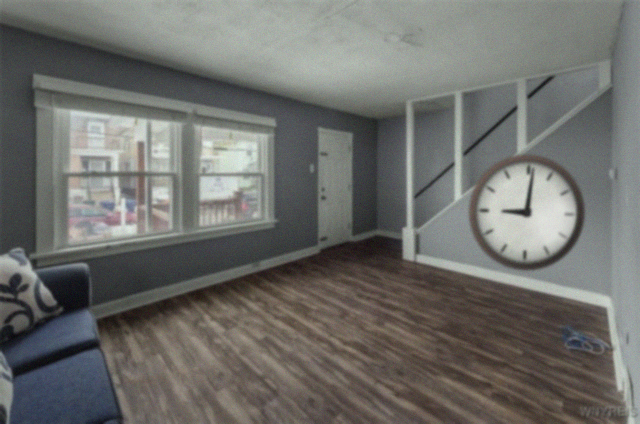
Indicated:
9,01
